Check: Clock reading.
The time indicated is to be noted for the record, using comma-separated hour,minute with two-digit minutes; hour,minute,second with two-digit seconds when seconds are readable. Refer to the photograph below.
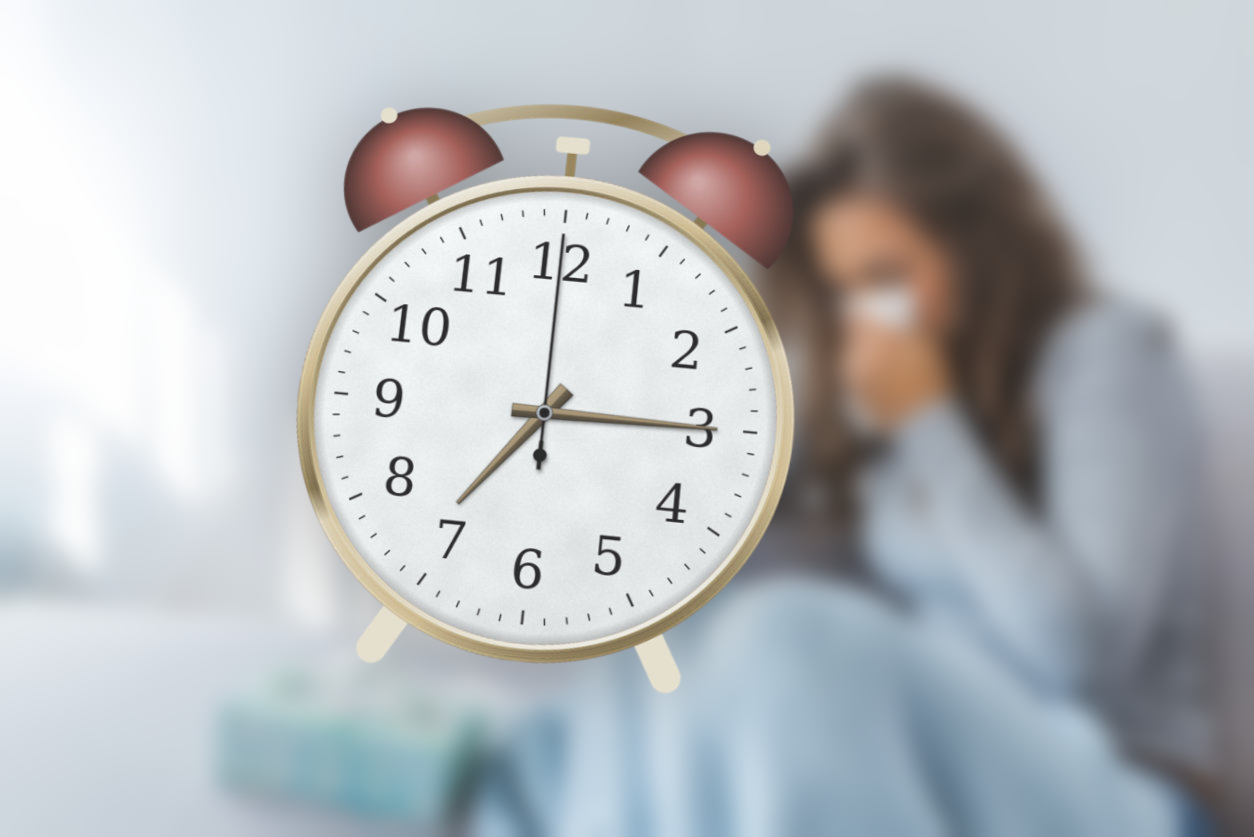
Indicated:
7,15,00
